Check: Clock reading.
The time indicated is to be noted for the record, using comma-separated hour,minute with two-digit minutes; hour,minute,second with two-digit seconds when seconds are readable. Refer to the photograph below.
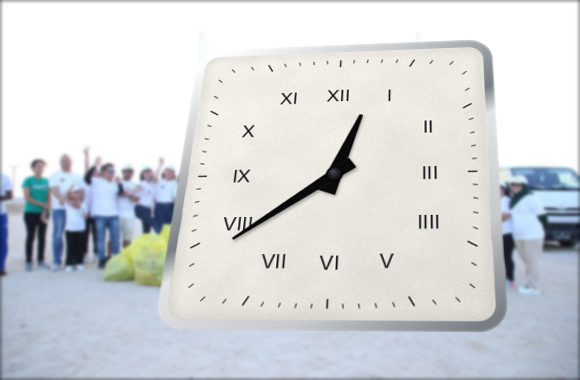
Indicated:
12,39
